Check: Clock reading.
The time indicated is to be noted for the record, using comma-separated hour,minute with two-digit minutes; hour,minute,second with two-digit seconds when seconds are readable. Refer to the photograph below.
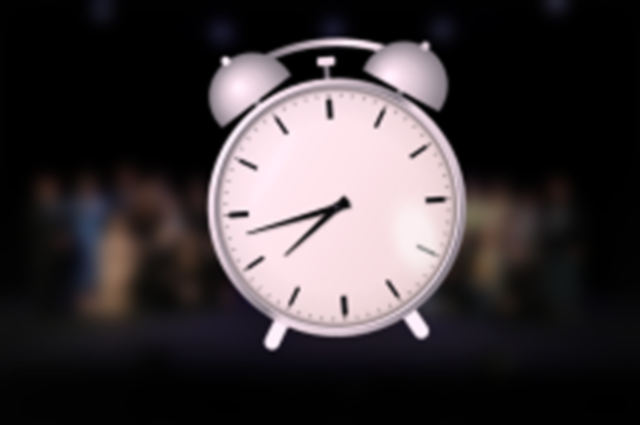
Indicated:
7,43
